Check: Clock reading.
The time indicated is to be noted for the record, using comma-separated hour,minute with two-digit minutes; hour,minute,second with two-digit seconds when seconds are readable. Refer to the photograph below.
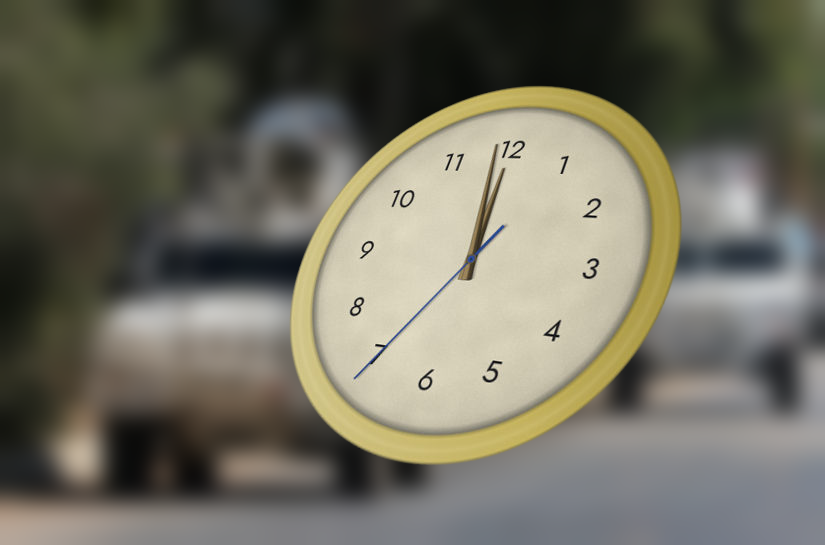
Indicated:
11,58,35
